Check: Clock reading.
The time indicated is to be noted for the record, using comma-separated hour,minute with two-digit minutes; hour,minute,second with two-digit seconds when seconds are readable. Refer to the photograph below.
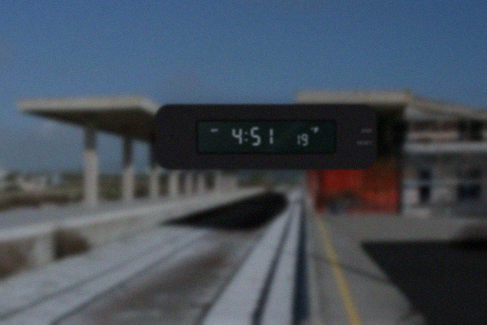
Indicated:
4,51
